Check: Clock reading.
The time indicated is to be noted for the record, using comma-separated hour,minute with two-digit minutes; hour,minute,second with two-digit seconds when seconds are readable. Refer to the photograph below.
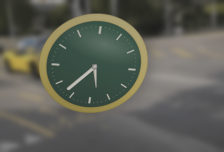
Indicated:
5,37
